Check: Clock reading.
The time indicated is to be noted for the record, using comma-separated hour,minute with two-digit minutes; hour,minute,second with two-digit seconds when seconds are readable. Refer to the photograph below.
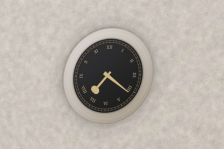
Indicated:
7,21
